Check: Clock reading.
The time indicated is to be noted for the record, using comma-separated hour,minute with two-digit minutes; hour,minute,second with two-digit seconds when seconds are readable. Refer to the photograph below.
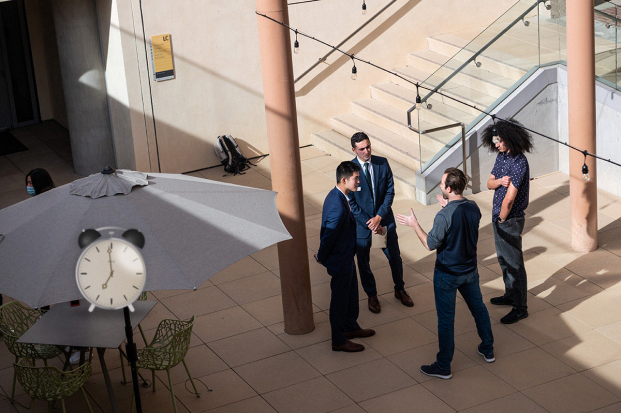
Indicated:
6,59
